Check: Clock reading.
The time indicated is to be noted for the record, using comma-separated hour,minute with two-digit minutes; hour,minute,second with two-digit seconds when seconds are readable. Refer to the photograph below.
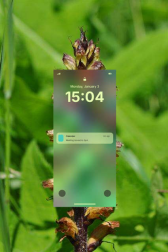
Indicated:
15,04
